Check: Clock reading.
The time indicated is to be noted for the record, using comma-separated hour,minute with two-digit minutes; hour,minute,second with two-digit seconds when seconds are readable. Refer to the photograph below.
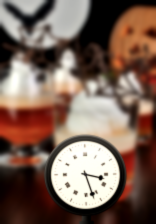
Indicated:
3,27
